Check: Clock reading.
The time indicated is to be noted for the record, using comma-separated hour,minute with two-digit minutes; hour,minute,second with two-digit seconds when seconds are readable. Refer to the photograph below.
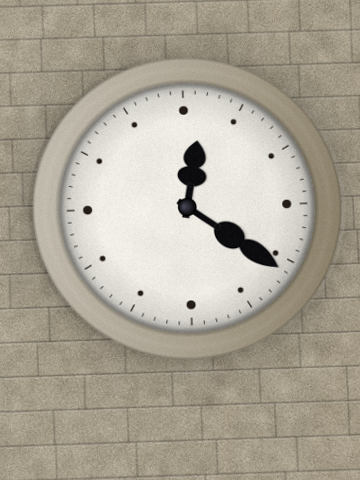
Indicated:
12,21
